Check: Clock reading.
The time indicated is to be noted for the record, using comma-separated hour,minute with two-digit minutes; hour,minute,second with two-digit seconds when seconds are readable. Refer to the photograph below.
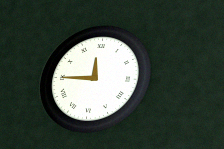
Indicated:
11,45
